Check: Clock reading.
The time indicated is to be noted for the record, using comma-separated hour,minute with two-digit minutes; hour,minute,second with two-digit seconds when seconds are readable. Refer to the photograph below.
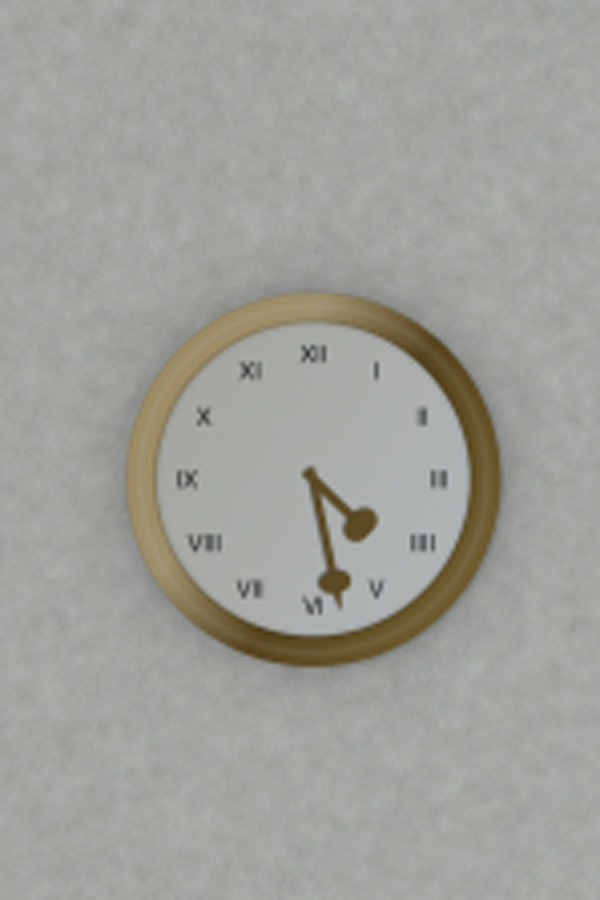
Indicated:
4,28
